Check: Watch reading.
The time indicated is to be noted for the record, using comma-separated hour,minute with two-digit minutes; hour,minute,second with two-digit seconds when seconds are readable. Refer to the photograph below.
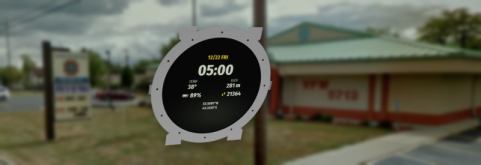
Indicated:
5,00
